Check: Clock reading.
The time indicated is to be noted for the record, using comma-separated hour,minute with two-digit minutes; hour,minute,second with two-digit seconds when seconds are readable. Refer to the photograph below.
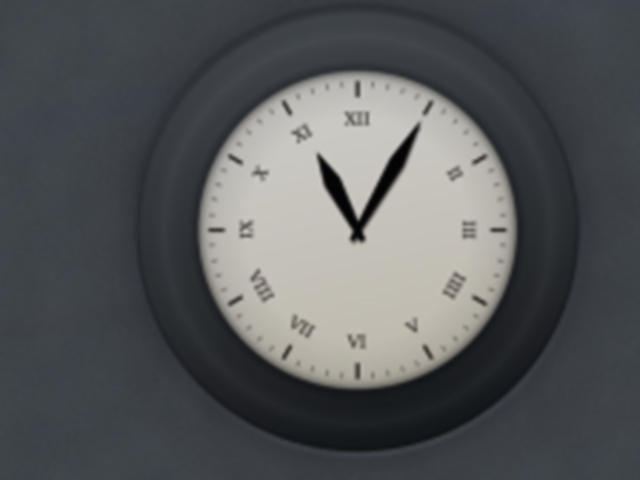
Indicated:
11,05
